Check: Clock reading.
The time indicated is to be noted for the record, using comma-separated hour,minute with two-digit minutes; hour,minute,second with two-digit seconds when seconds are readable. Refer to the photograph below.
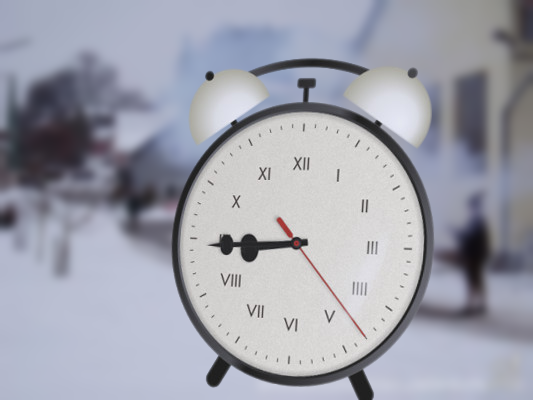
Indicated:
8,44,23
